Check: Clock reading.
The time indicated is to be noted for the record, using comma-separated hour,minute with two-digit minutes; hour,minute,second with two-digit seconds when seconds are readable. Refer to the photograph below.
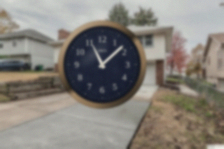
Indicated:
11,08
